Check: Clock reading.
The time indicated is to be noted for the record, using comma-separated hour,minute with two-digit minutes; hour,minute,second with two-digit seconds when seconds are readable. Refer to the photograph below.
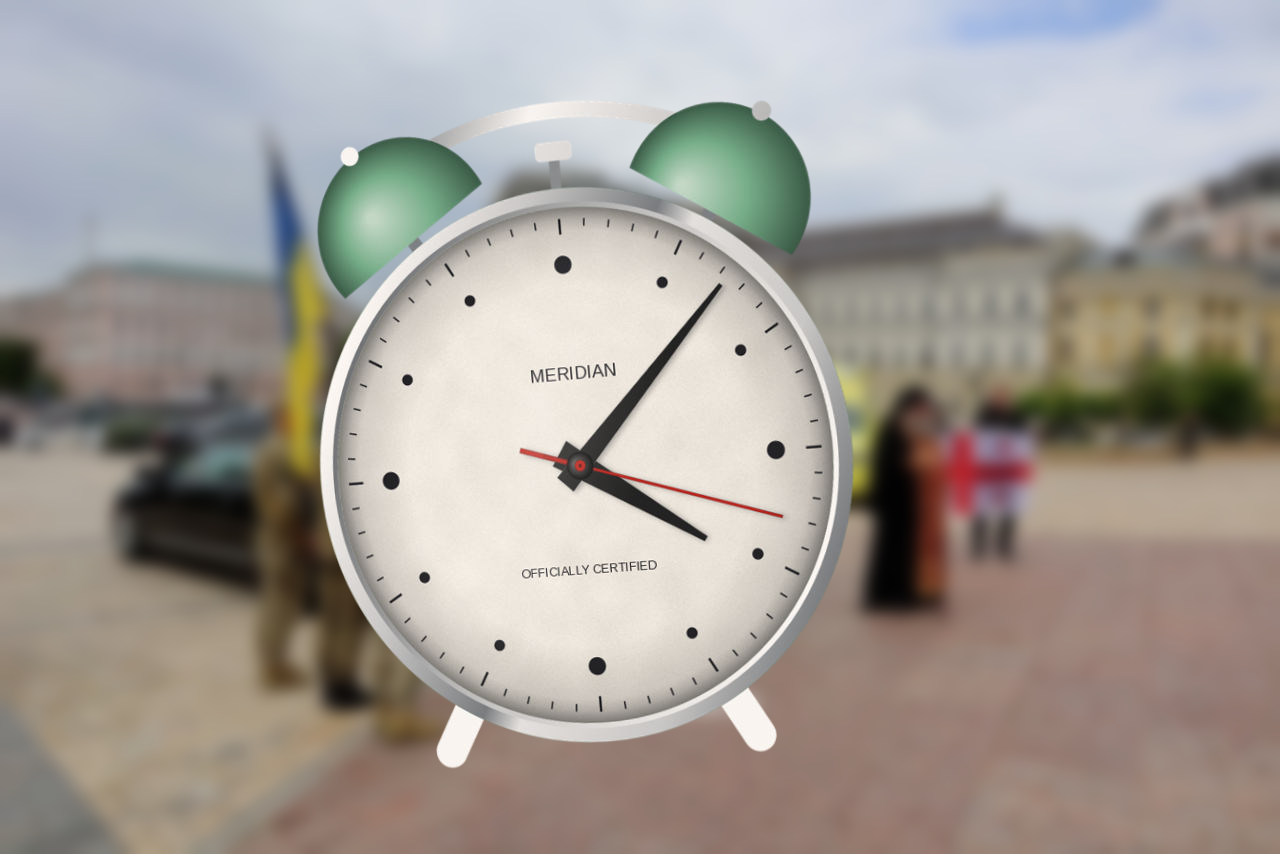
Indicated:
4,07,18
